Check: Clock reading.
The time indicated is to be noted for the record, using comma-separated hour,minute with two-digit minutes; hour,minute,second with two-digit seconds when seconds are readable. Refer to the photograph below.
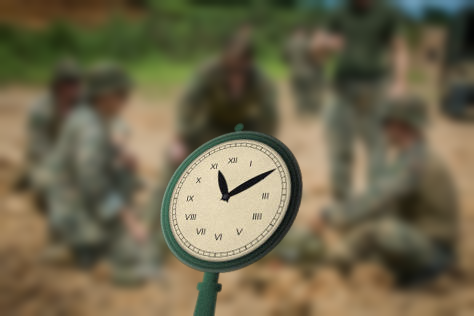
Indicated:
11,10
